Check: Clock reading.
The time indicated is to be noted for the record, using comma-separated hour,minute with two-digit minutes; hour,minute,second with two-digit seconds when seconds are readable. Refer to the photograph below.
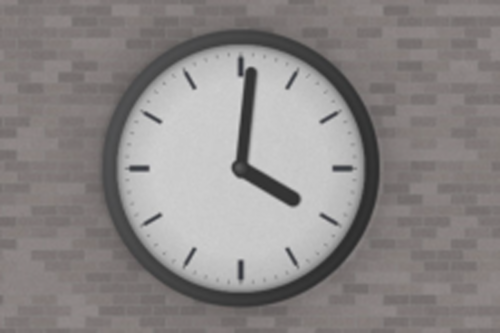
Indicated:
4,01
